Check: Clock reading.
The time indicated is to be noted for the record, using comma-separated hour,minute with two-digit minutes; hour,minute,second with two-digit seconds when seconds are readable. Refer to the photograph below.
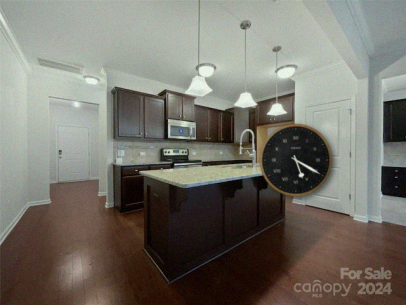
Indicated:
5,20
